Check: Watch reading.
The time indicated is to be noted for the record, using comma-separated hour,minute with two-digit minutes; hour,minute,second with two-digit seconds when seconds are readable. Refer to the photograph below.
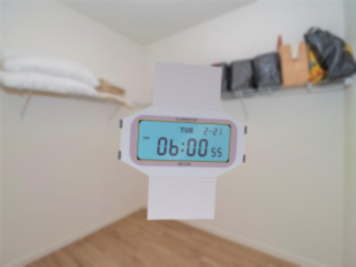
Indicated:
6,00
